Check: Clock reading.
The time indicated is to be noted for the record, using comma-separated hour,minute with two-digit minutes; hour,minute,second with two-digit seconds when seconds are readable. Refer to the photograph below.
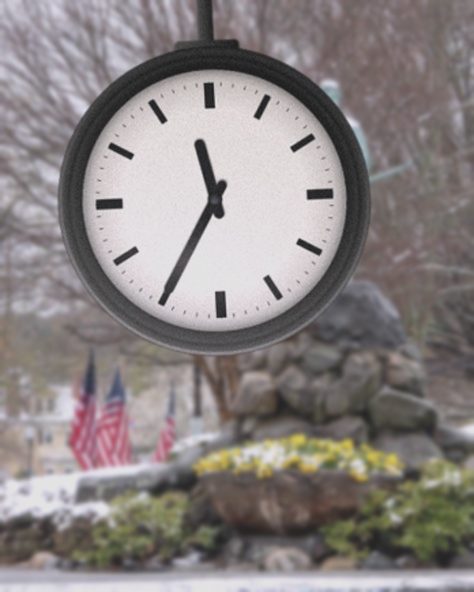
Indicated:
11,35
